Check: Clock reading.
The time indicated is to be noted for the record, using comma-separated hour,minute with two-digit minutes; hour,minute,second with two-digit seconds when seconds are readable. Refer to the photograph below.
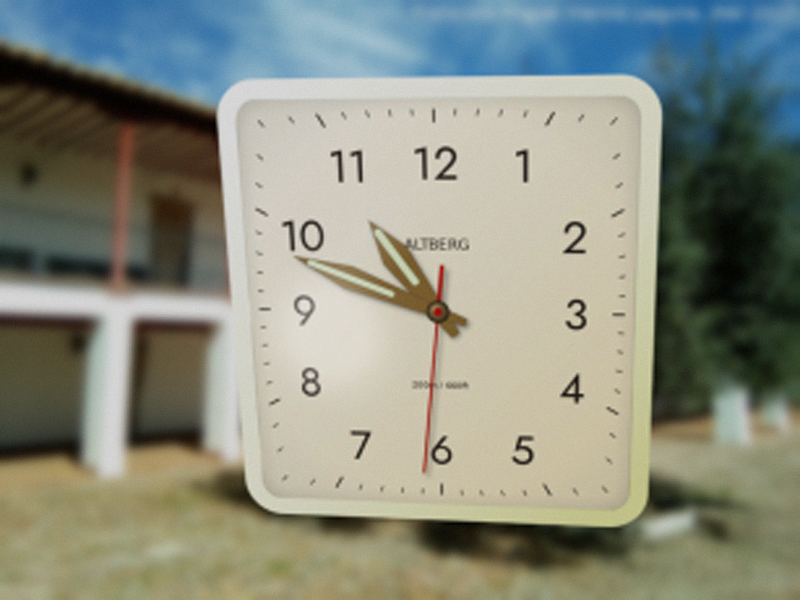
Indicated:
10,48,31
